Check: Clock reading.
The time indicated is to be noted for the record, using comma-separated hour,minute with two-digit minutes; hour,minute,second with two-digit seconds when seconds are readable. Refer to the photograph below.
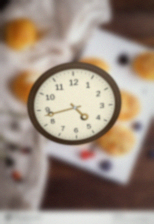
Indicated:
4,43
